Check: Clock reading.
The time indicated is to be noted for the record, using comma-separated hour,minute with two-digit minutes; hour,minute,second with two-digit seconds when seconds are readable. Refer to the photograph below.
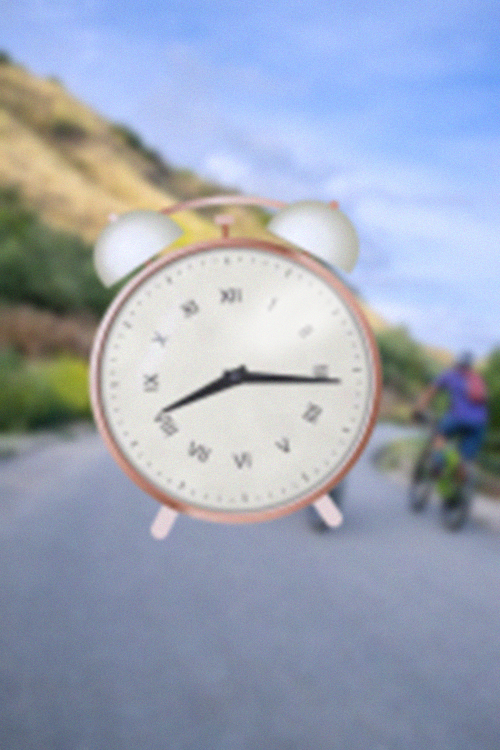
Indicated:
8,16
